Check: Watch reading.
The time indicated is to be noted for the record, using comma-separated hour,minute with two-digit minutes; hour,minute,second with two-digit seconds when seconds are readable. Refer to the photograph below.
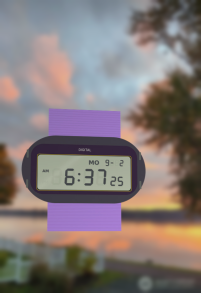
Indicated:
6,37,25
